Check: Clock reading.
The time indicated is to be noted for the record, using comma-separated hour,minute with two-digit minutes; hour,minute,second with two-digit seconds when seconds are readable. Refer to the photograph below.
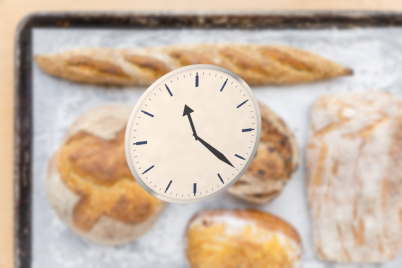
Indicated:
11,22
